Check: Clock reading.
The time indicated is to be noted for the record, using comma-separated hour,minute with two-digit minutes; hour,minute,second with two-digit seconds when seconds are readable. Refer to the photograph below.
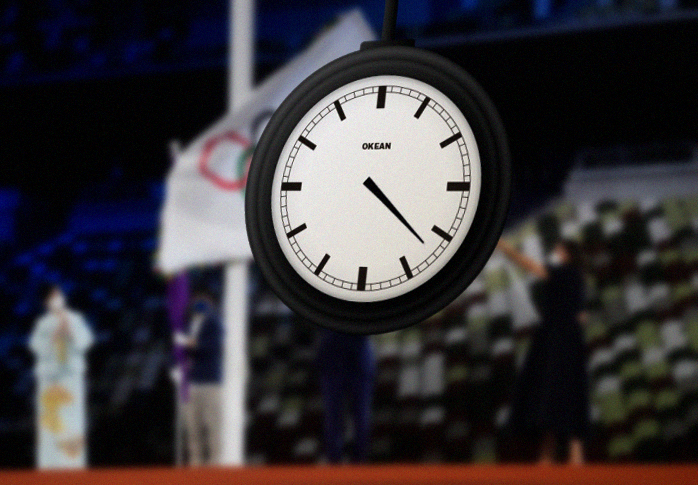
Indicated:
4,22
